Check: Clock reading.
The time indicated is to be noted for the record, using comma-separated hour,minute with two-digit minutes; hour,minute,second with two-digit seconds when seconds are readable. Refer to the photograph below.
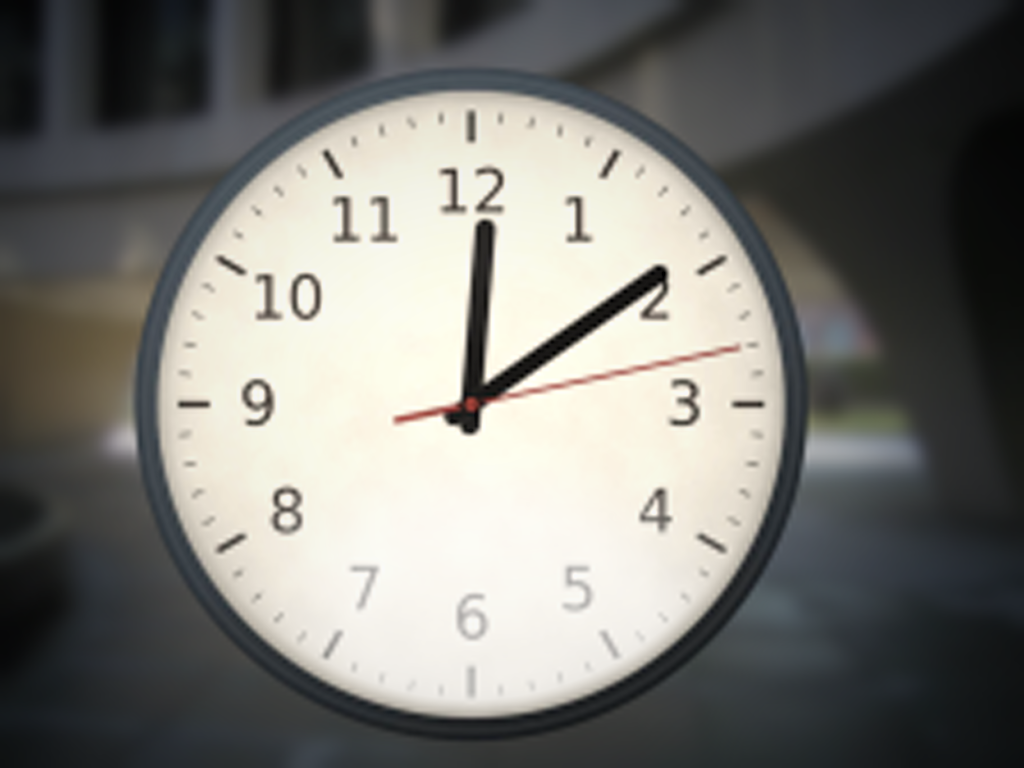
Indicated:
12,09,13
